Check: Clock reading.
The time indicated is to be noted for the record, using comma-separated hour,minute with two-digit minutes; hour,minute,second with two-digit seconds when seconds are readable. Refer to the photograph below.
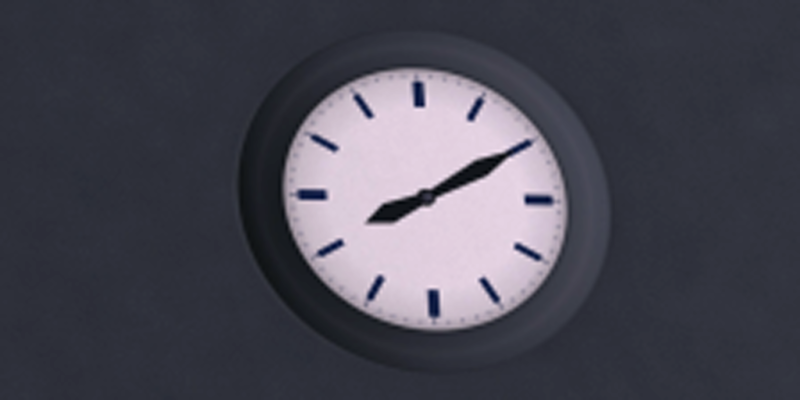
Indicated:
8,10
